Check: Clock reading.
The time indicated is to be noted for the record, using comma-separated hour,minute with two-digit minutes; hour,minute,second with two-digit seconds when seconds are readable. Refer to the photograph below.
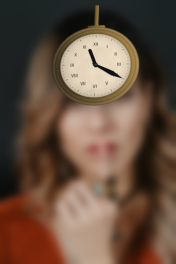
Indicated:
11,20
